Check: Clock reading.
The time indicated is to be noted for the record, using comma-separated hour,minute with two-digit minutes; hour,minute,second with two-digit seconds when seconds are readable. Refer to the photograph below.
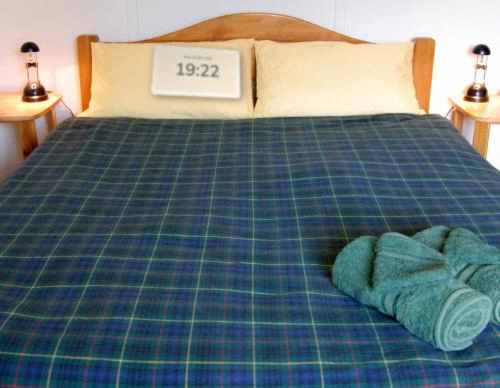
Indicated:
19,22
